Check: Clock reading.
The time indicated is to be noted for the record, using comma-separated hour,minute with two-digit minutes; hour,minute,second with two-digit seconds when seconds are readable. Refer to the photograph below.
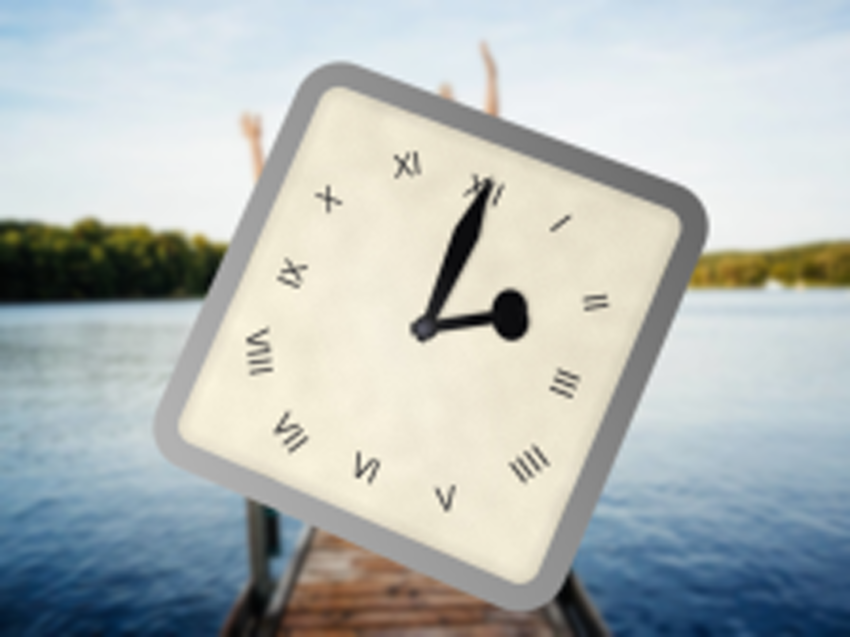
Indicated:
2,00
